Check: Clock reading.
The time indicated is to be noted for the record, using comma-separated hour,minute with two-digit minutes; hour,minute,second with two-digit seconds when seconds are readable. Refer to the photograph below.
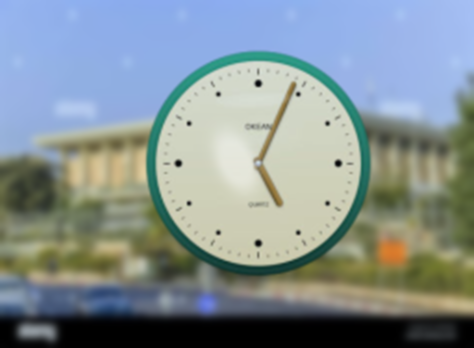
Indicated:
5,04
